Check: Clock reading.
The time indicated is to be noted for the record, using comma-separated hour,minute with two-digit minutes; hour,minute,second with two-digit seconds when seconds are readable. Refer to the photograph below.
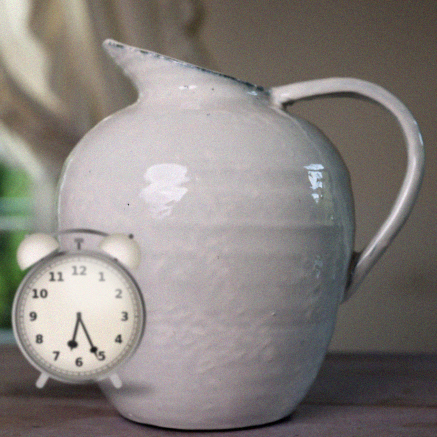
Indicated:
6,26
